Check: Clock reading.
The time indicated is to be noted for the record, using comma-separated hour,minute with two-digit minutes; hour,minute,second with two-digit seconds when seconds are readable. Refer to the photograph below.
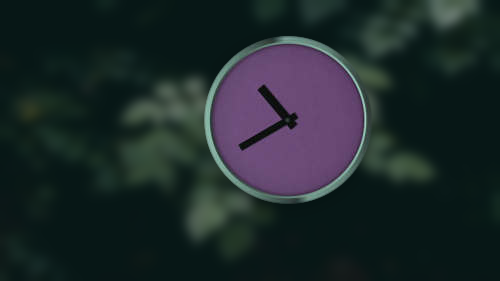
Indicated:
10,40
